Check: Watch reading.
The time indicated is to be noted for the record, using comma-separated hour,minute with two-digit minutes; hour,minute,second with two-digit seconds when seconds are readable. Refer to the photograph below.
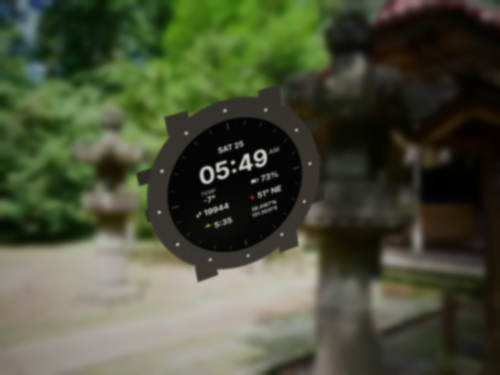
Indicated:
5,49
